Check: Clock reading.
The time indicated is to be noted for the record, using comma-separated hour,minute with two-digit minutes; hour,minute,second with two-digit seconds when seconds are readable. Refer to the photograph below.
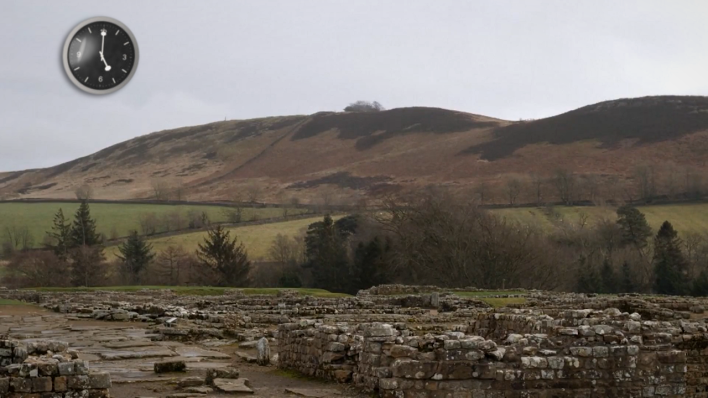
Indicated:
5,00
